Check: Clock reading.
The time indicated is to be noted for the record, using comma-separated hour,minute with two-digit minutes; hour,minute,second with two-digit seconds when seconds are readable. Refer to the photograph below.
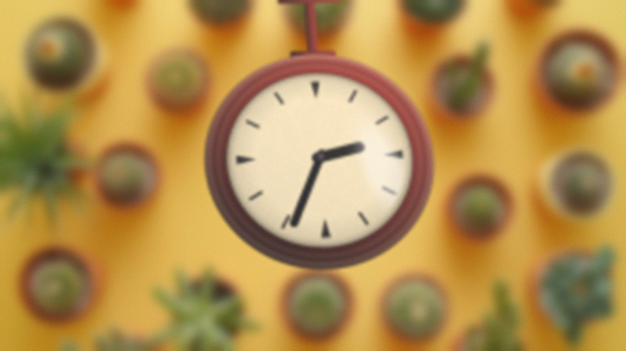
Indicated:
2,34
